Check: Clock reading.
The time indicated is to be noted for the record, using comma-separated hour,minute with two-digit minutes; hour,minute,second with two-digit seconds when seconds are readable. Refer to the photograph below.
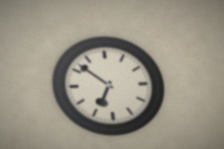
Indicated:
6,52
